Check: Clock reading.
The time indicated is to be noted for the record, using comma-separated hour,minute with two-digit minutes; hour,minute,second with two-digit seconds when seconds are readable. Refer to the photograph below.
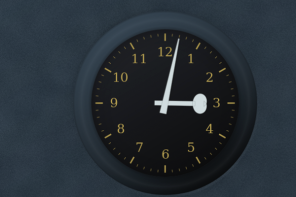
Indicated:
3,02
